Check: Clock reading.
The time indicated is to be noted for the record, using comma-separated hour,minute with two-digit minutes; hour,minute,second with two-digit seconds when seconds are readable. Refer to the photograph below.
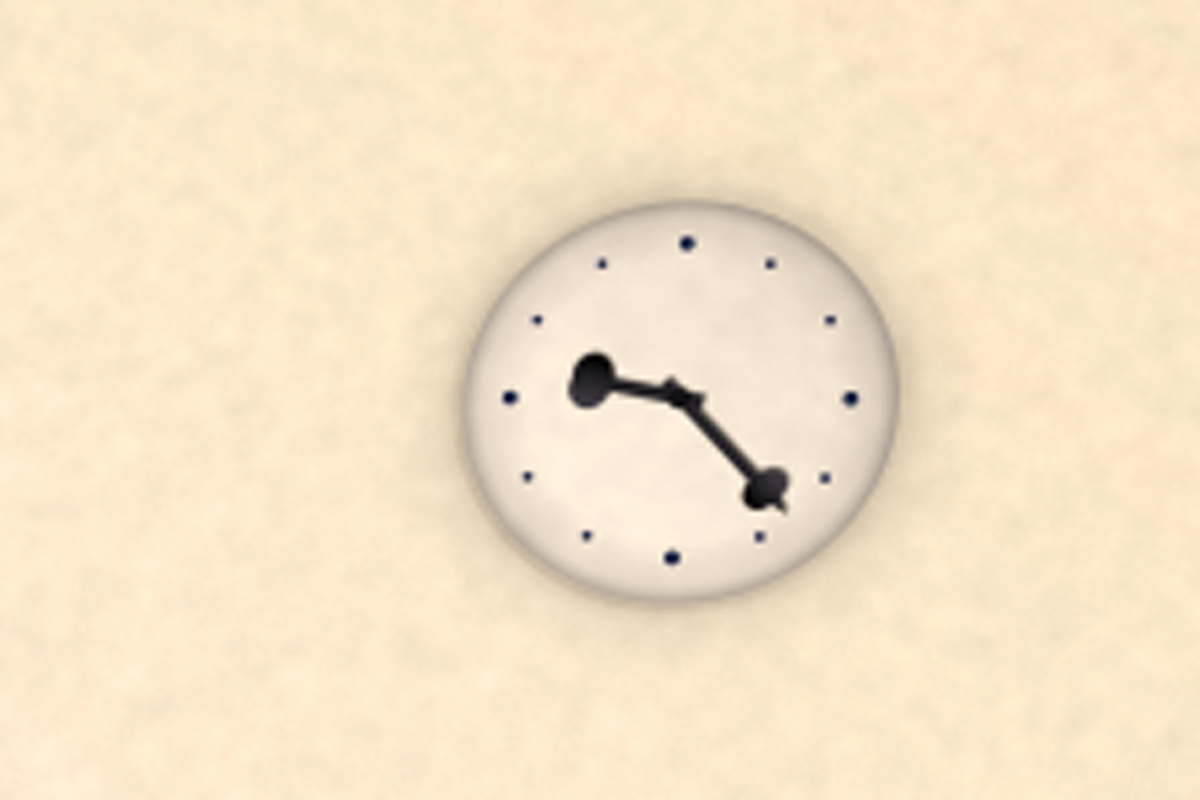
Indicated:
9,23
